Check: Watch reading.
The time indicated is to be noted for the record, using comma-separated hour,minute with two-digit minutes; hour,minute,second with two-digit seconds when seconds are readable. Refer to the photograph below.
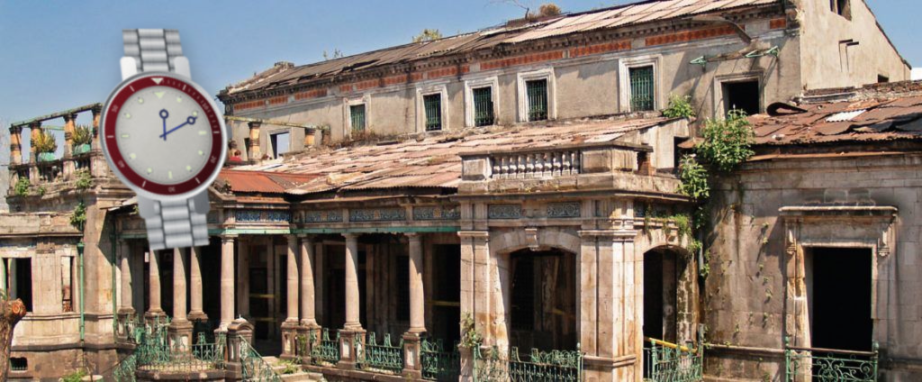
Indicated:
12,11
